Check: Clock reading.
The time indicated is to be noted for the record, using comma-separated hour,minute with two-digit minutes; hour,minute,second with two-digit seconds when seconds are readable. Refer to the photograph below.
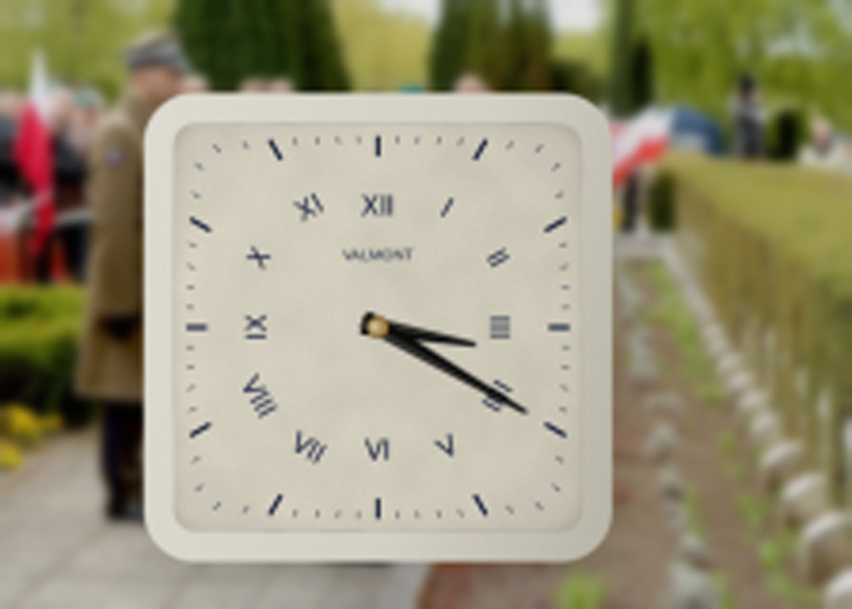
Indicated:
3,20
